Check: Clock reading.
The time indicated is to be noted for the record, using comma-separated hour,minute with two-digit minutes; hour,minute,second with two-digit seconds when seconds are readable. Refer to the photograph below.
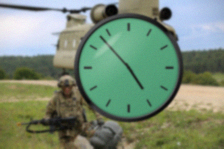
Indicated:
4,53
